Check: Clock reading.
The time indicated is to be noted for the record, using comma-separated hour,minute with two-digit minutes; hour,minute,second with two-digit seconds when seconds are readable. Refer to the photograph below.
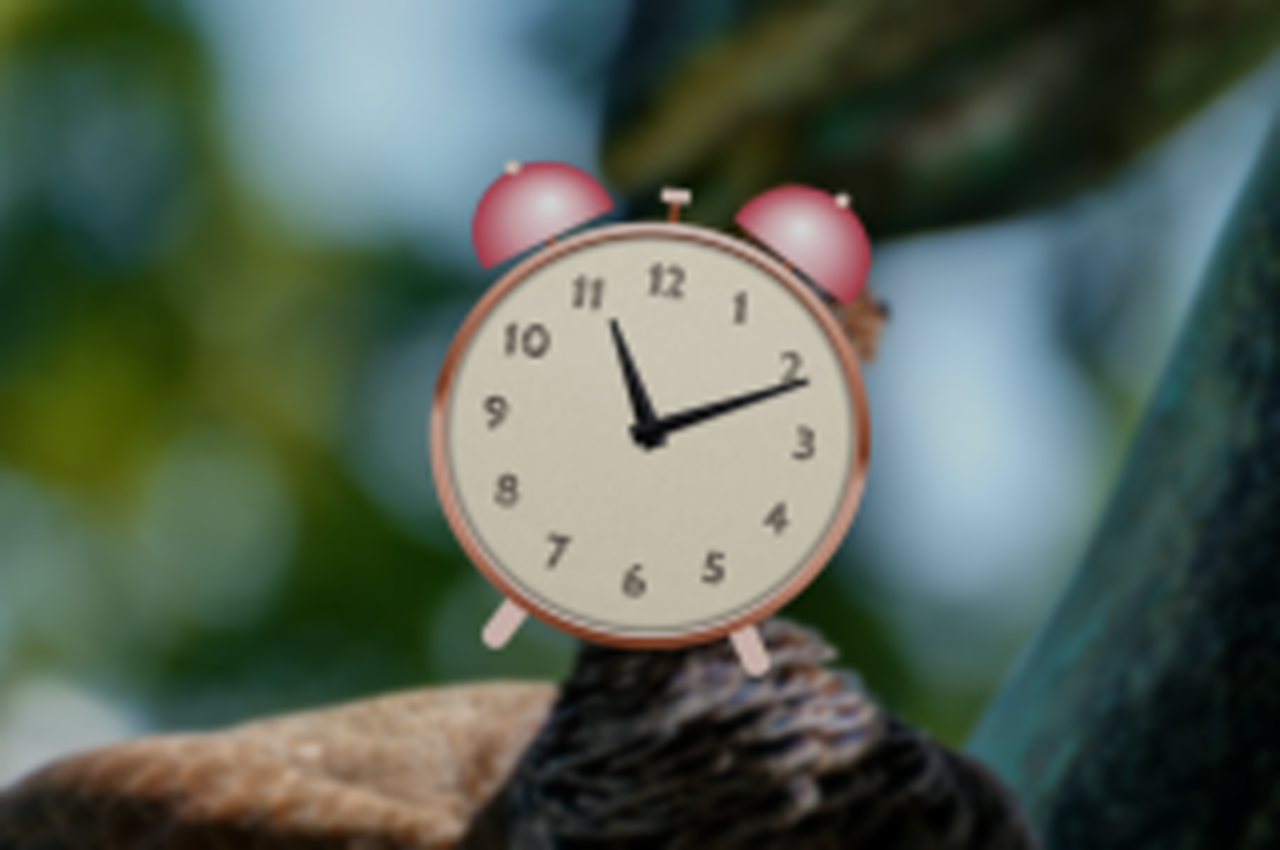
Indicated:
11,11
